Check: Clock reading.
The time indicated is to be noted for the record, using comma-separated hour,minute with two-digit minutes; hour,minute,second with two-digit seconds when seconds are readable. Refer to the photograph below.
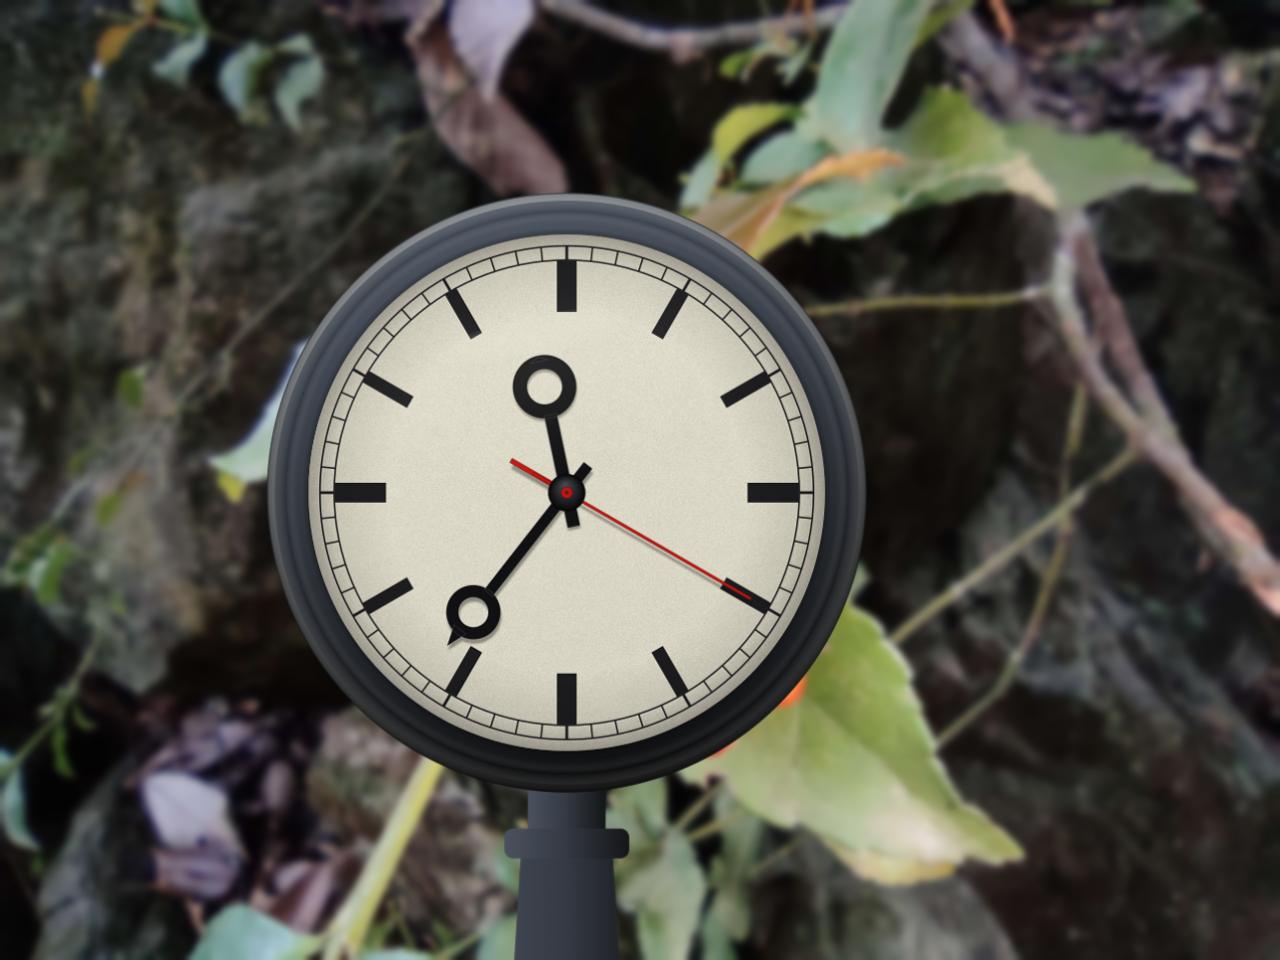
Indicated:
11,36,20
